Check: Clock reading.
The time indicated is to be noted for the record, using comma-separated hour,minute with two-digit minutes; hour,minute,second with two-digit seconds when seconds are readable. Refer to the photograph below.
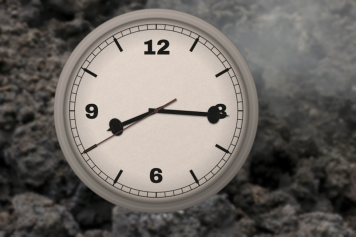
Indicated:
8,15,40
